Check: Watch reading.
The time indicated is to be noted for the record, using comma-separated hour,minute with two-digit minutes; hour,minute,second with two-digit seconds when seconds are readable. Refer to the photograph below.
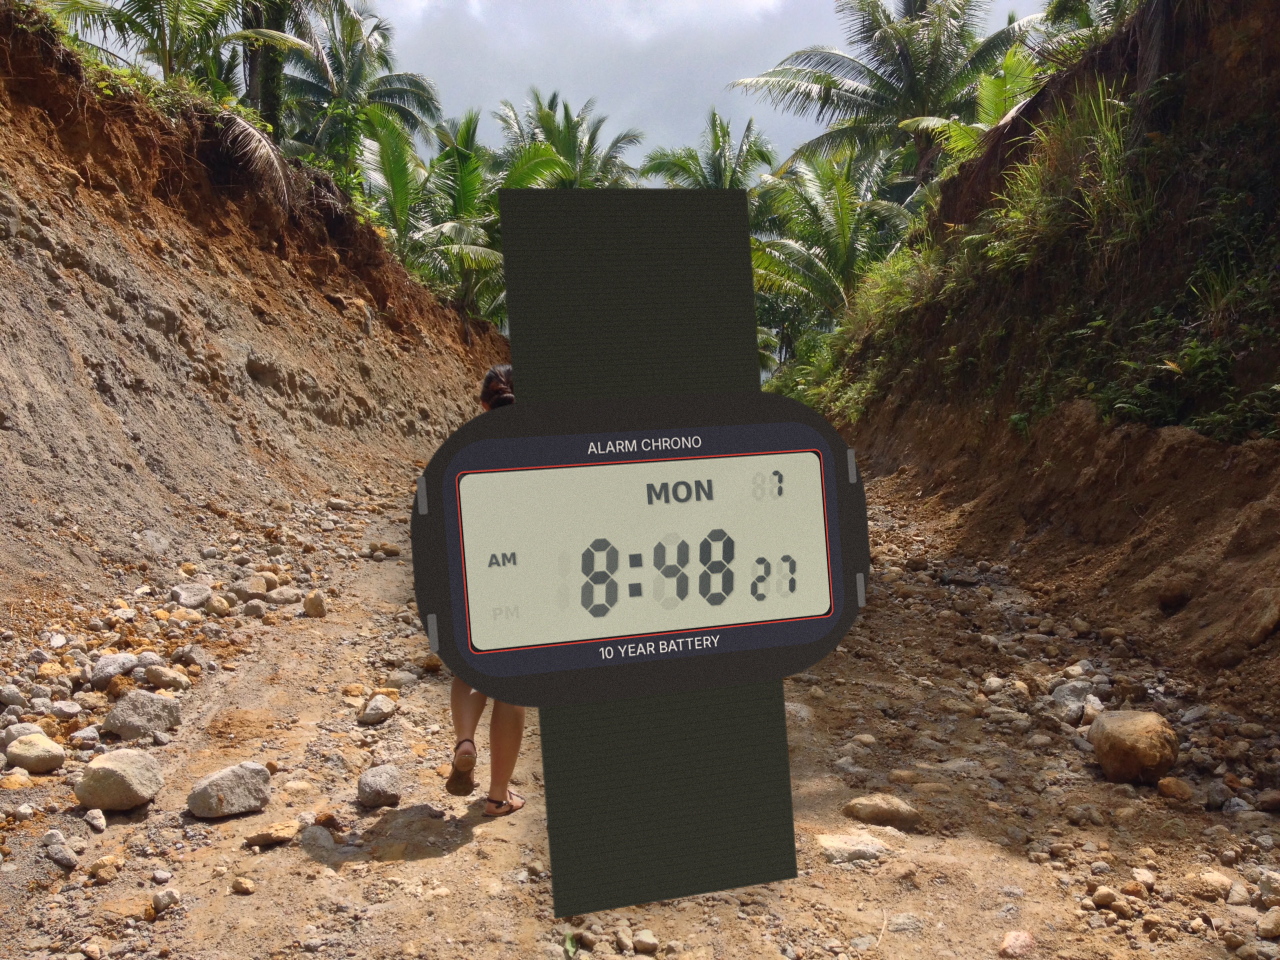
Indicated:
8,48,27
